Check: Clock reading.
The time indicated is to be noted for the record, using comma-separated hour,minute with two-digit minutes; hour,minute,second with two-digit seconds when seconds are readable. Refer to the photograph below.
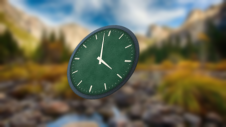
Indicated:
3,58
